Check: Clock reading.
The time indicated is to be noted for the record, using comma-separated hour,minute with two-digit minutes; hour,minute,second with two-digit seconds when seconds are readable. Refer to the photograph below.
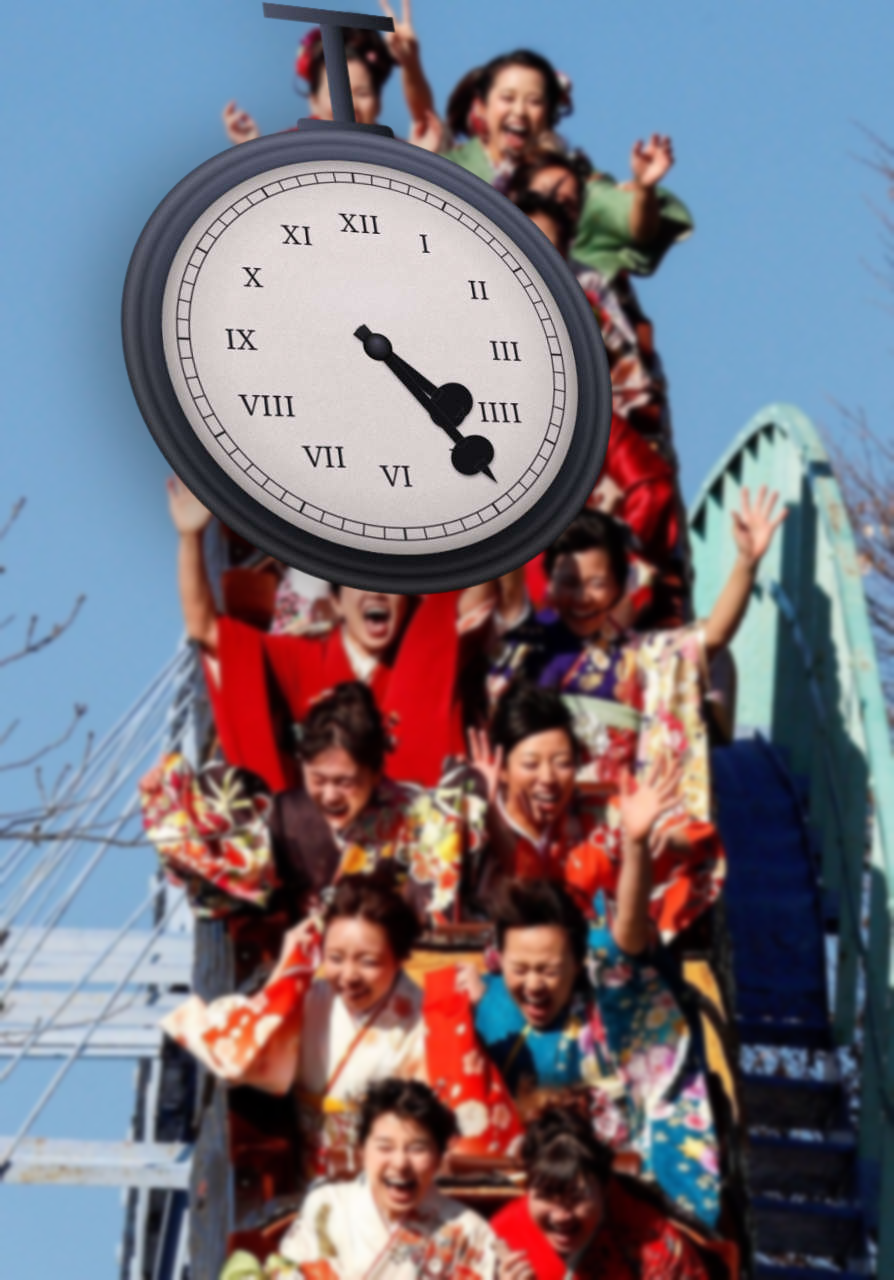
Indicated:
4,24
